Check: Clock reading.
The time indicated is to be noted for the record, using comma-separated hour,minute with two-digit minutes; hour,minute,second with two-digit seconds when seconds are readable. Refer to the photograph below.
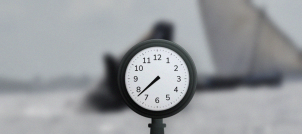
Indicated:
7,38
